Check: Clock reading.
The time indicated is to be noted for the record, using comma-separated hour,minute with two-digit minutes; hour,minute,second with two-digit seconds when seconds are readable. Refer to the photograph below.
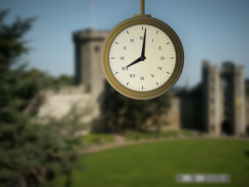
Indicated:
8,01
